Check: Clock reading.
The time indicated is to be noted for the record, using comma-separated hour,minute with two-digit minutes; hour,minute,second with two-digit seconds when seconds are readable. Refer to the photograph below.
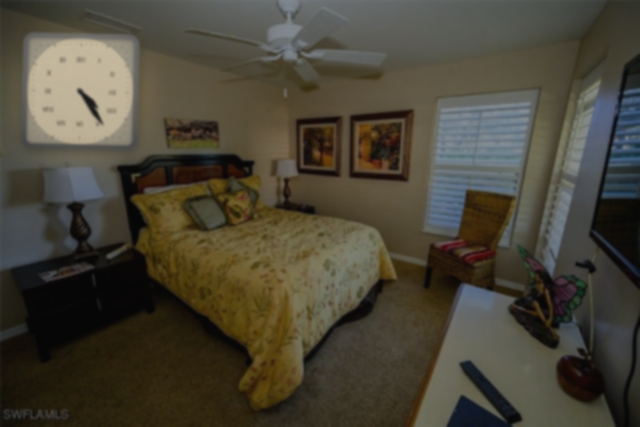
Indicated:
4,24
